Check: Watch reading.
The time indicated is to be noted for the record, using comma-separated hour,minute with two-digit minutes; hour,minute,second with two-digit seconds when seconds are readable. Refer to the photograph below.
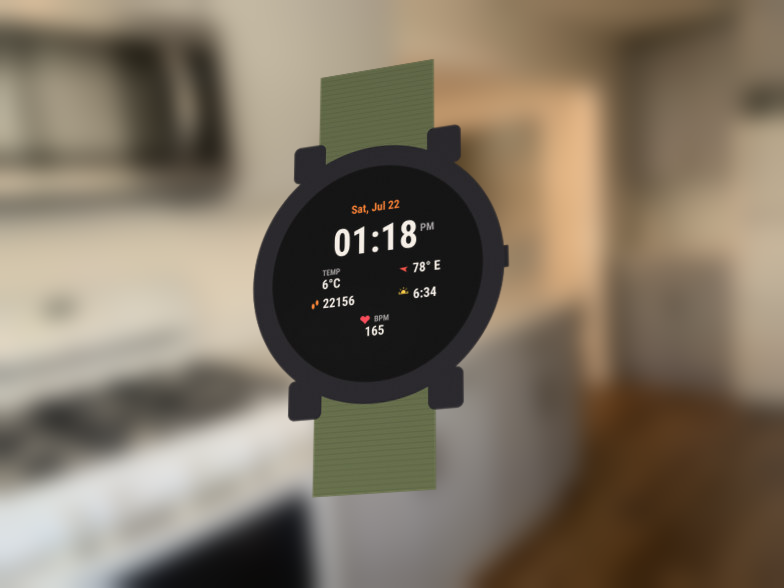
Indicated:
1,18
